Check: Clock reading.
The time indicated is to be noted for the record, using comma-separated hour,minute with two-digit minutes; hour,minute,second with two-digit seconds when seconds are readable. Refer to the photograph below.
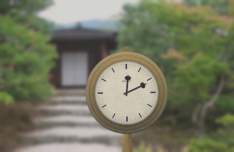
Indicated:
12,11
